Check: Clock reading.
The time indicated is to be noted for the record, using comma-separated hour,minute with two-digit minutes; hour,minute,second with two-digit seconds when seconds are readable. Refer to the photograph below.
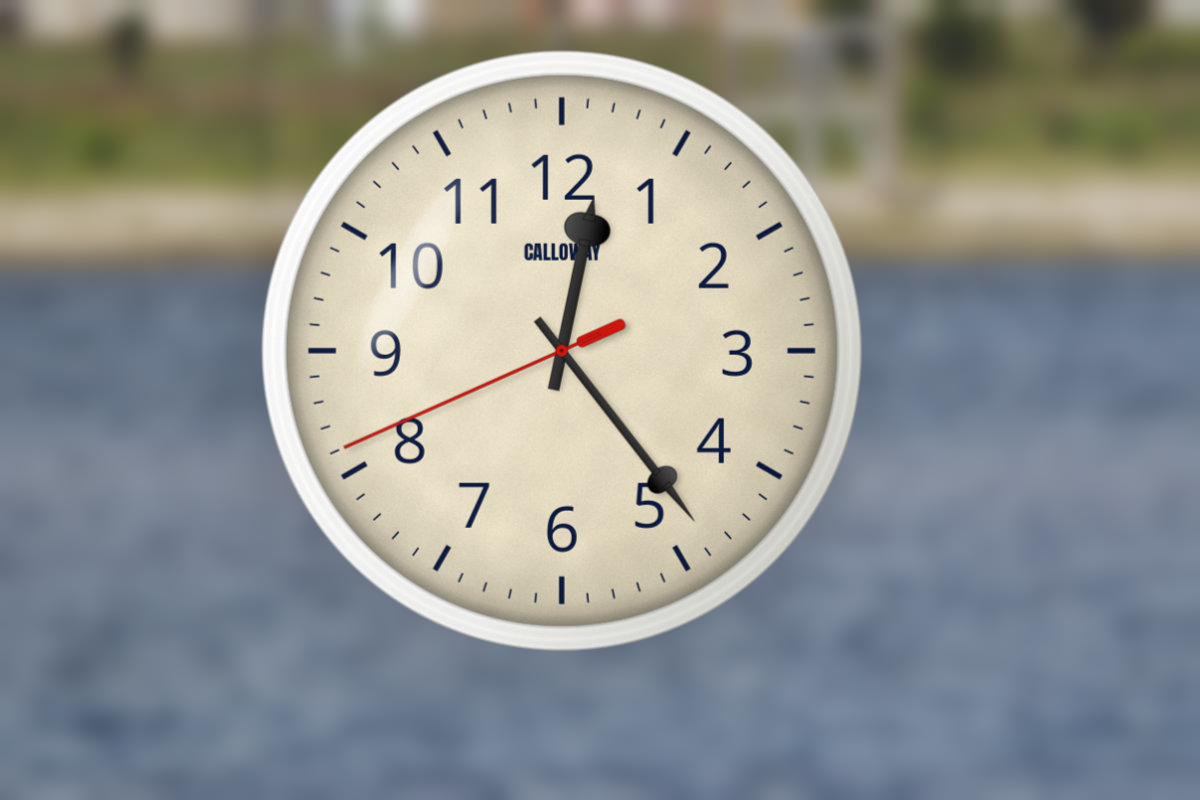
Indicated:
12,23,41
